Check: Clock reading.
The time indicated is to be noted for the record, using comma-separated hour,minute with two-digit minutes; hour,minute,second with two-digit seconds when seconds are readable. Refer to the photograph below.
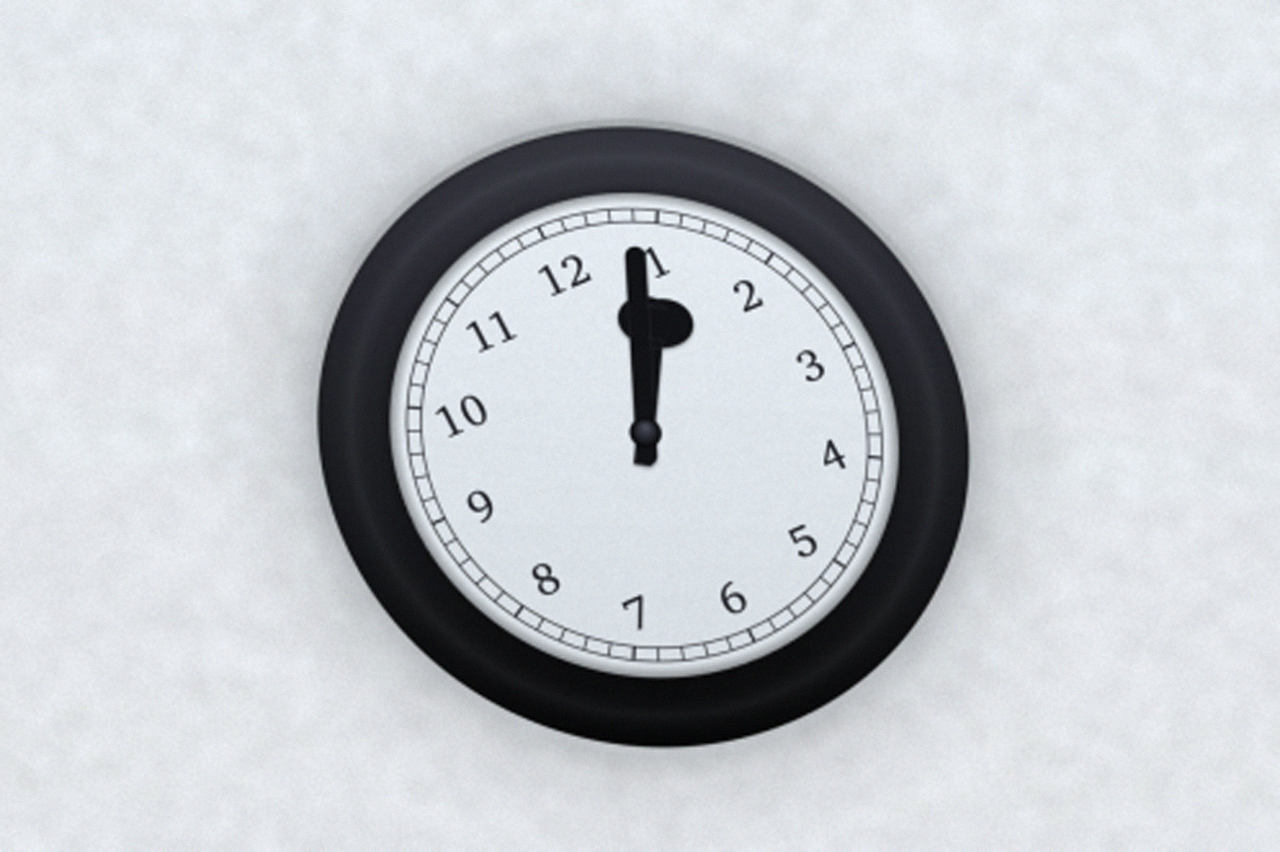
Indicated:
1,04
